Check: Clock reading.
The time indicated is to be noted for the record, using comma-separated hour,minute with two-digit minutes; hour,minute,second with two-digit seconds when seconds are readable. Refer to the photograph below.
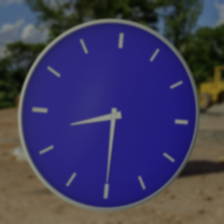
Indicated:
8,30
